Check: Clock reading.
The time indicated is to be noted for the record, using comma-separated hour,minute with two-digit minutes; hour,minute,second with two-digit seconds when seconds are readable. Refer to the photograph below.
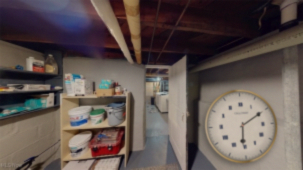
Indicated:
6,10
